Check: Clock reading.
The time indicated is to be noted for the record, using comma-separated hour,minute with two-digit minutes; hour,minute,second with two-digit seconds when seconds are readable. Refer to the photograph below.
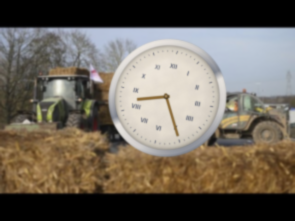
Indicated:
8,25
